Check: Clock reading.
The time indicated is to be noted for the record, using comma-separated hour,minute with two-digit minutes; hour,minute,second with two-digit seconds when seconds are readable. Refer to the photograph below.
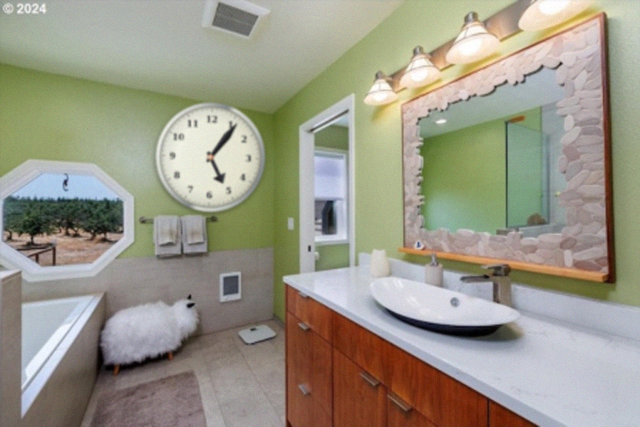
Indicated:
5,06
